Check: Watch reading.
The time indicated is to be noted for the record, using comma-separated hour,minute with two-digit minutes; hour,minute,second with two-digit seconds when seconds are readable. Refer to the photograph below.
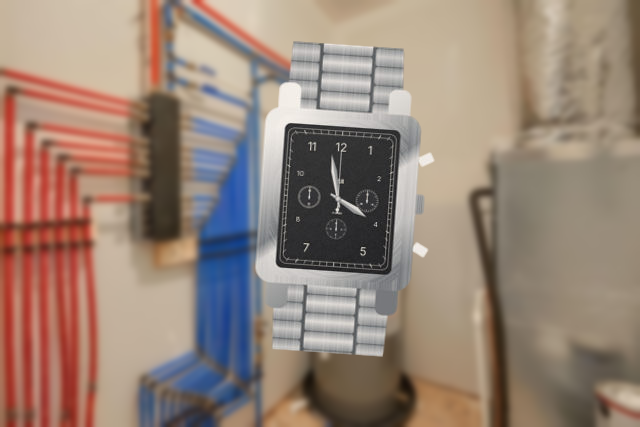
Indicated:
3,58
